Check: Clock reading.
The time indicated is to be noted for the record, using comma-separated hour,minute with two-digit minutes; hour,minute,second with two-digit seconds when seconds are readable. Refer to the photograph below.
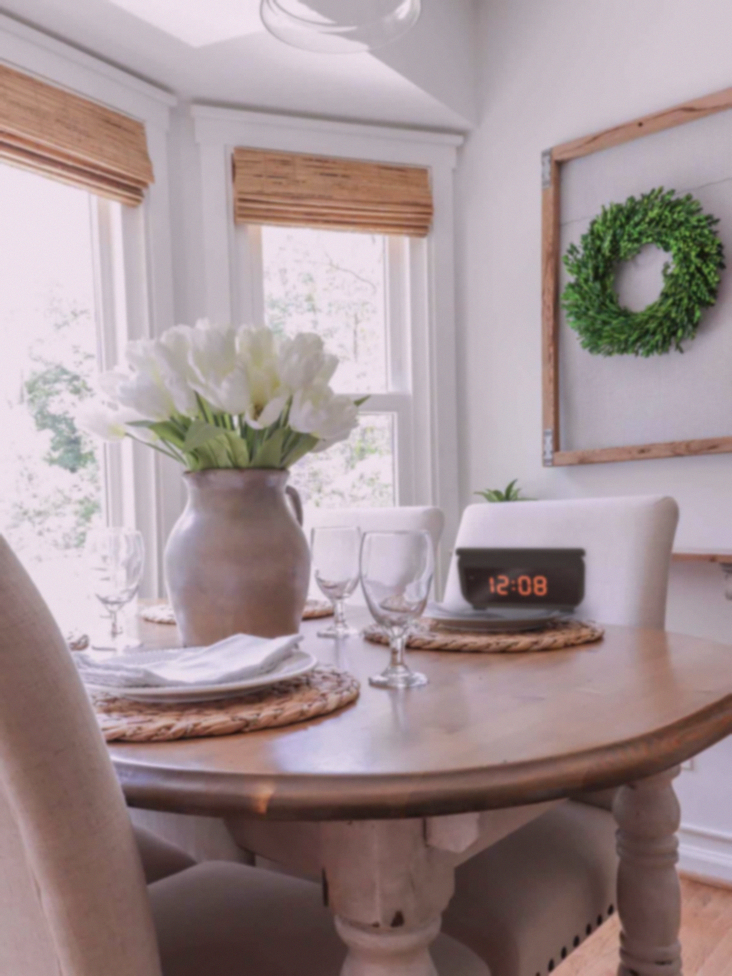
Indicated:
12,08
